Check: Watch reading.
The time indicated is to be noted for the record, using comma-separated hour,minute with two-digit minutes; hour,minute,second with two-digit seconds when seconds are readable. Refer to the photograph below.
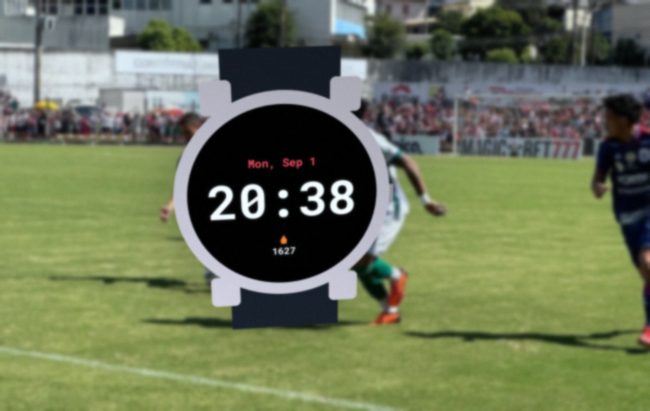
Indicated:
20,38
